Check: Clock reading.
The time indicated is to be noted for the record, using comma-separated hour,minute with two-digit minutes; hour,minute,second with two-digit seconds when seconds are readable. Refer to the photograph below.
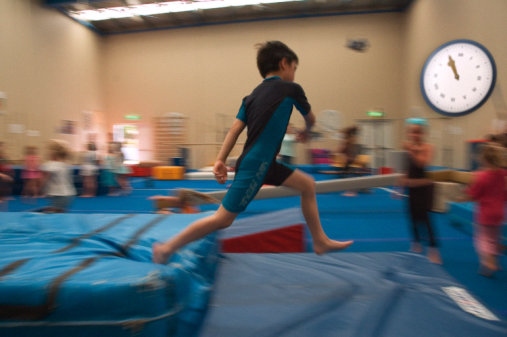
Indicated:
10,55
